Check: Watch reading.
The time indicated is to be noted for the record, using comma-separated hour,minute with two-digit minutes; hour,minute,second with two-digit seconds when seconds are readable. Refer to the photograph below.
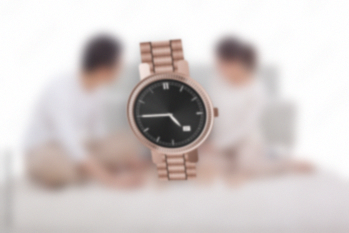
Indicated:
4,45
